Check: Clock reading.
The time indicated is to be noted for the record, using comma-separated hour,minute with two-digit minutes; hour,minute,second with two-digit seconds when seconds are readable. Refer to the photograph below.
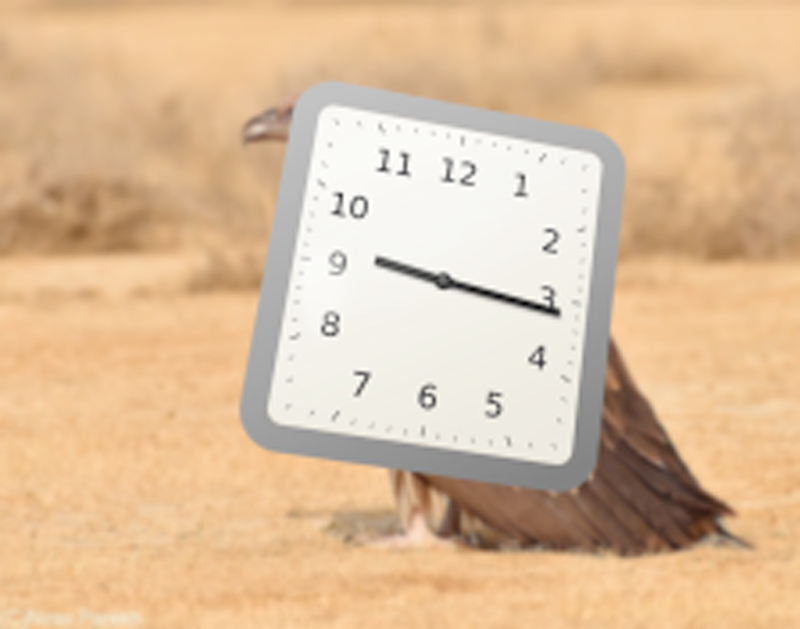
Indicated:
9,16
